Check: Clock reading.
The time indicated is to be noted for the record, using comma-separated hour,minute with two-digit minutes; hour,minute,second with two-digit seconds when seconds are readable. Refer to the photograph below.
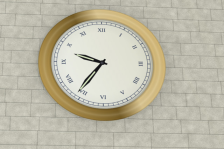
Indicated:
9,36
